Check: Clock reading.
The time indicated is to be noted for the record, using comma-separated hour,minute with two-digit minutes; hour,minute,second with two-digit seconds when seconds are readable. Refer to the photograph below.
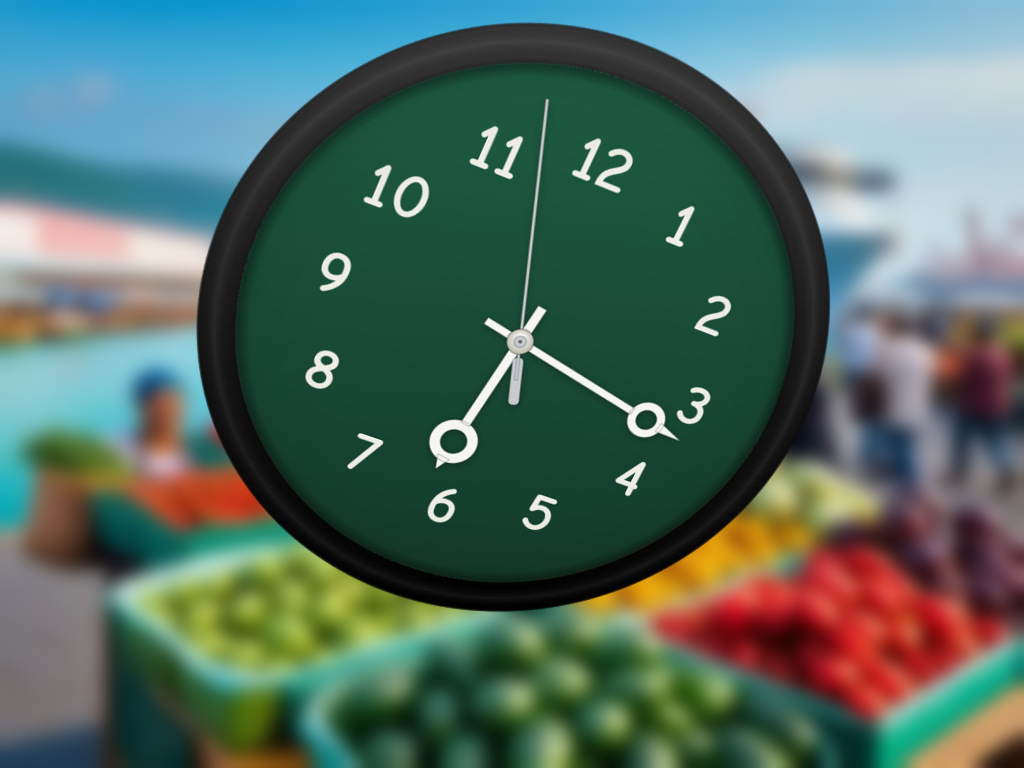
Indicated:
6,16,57
